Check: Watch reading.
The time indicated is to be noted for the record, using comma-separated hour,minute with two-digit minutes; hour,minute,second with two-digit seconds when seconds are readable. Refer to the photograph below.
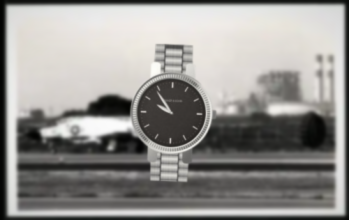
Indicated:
9,54
